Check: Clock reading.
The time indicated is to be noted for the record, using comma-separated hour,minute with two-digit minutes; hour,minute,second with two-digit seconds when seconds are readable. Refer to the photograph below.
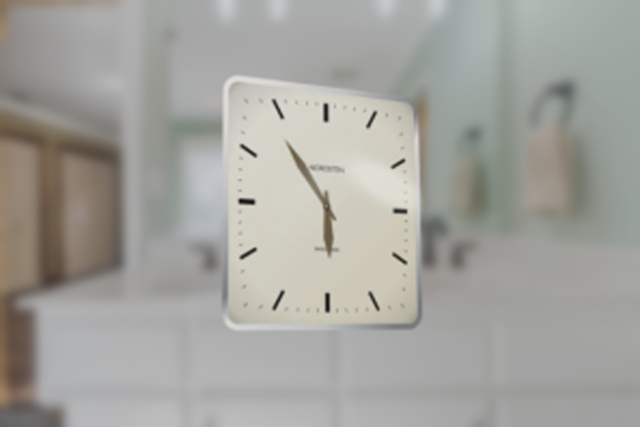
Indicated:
5,54
